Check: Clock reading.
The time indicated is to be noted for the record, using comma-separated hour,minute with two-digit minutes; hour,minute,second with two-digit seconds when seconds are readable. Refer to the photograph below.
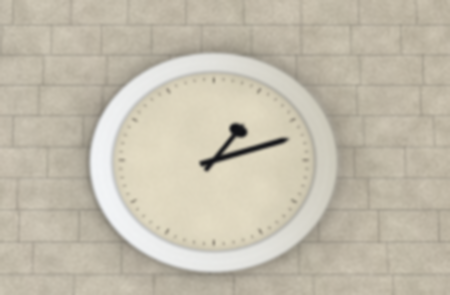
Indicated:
1,12
